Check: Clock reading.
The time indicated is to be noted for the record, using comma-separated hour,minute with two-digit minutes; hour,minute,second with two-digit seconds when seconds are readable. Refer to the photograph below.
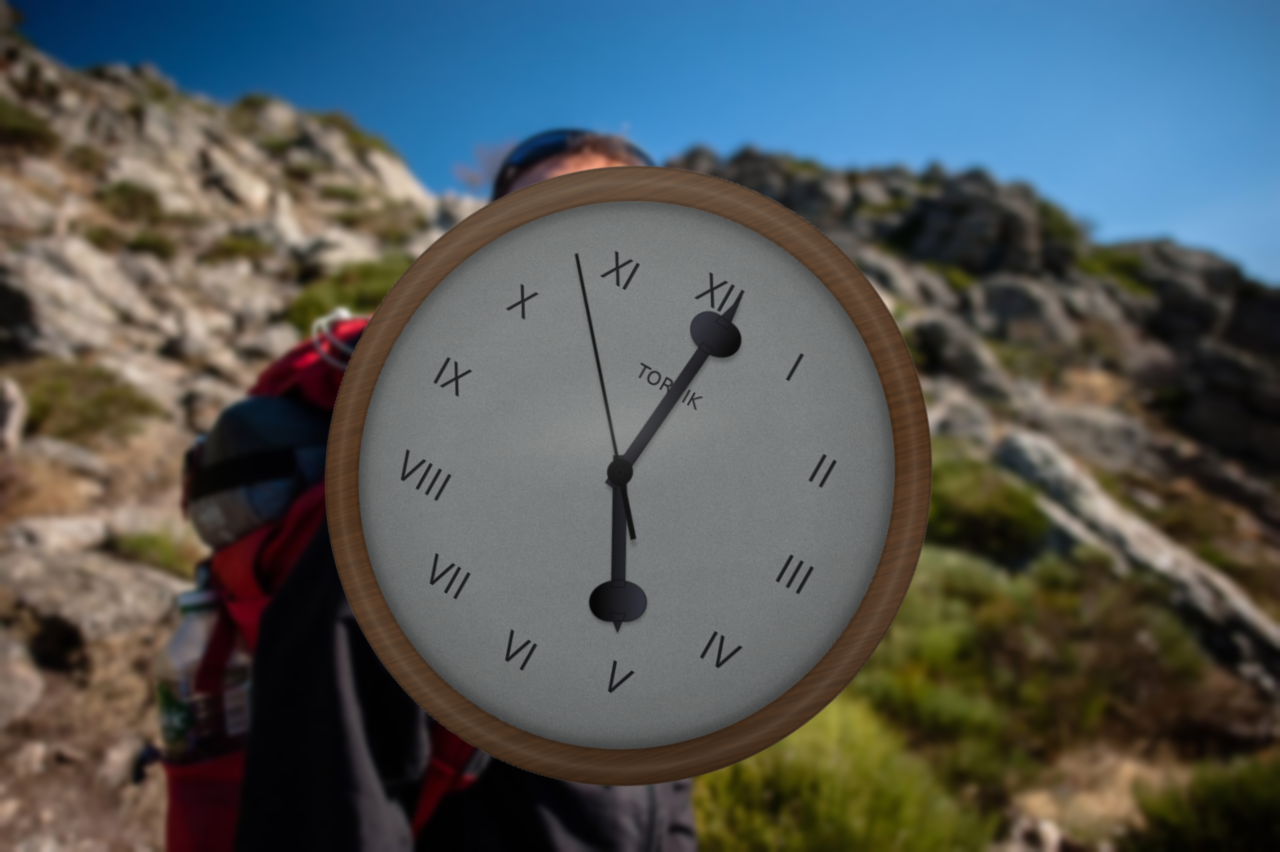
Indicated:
5,00,53
